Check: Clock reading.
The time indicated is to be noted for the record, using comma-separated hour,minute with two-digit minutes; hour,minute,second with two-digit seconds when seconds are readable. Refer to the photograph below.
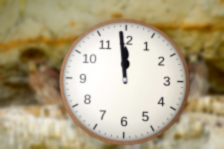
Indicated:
11,59
